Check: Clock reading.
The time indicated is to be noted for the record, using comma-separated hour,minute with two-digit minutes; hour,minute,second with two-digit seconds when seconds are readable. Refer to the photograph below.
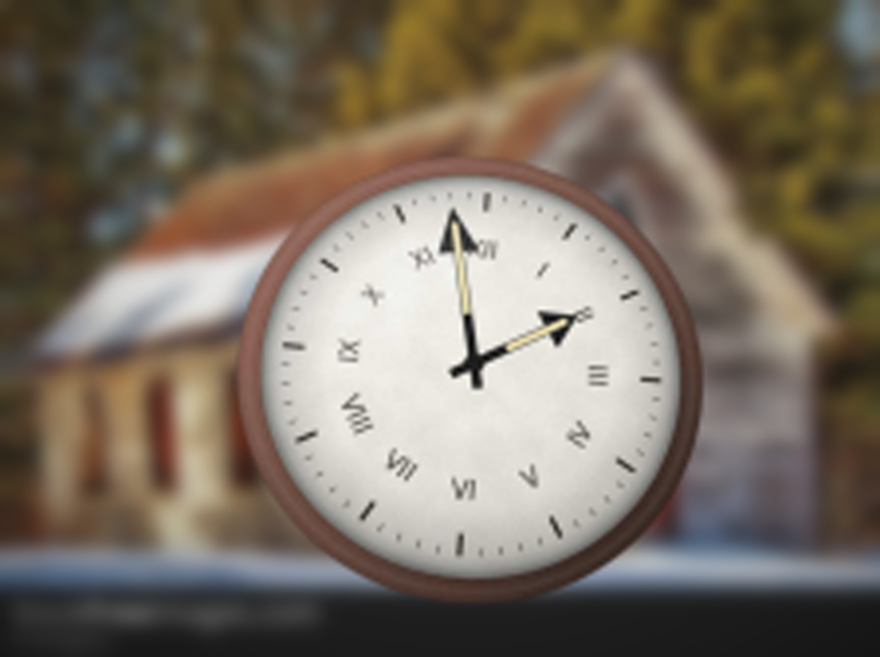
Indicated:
1,58
